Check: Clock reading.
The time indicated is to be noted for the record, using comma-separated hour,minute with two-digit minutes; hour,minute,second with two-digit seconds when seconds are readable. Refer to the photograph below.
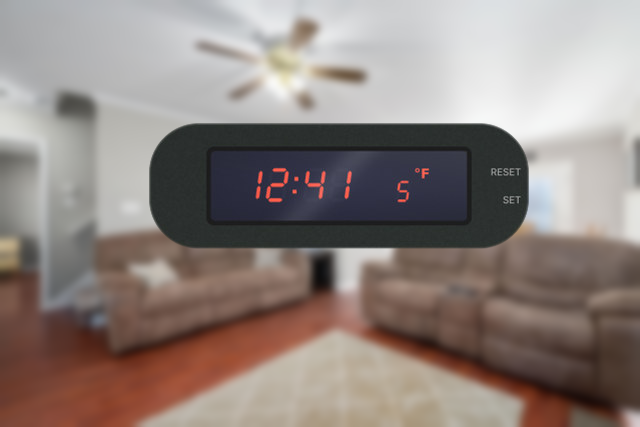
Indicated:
12,41
